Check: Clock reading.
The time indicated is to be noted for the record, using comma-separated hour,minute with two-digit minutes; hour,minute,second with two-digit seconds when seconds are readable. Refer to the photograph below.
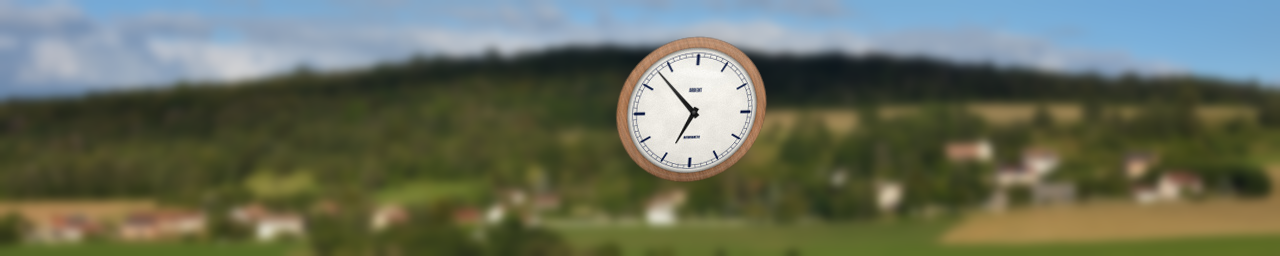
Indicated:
6,53
